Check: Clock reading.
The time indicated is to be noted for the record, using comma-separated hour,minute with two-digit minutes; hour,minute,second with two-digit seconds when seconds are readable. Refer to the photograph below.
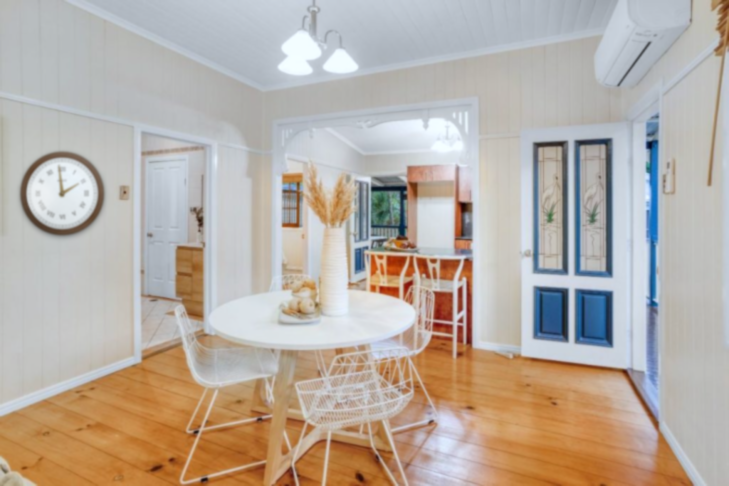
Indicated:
1,59
